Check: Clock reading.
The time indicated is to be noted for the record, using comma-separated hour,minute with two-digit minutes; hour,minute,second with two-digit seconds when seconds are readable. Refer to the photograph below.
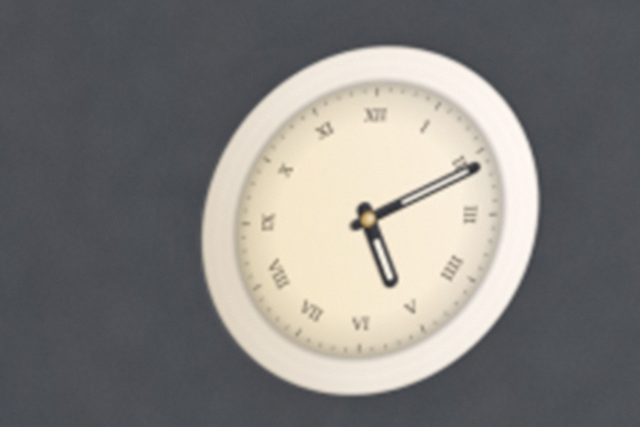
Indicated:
5,11
